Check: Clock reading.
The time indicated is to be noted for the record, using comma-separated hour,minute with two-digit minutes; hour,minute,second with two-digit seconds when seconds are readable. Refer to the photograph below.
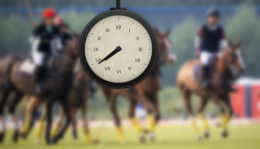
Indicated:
7,39
